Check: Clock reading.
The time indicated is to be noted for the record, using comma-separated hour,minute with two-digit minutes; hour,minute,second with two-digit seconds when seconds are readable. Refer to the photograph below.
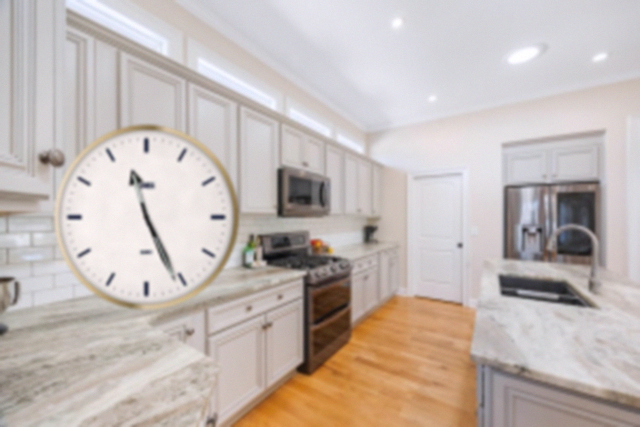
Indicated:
11,26
